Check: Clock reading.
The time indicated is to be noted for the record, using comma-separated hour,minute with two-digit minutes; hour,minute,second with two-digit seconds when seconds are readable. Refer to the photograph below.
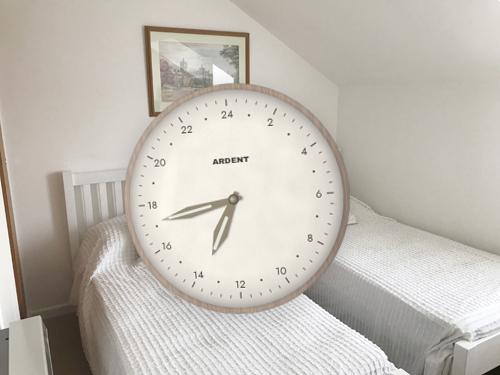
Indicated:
13,43
